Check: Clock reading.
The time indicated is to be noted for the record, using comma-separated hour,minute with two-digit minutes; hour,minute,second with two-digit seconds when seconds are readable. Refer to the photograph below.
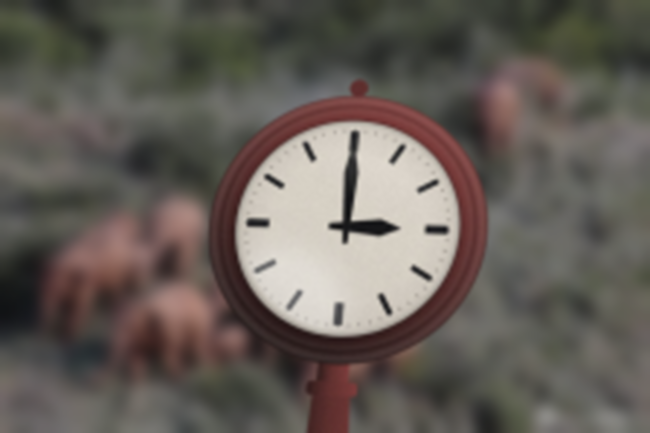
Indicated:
3,00
